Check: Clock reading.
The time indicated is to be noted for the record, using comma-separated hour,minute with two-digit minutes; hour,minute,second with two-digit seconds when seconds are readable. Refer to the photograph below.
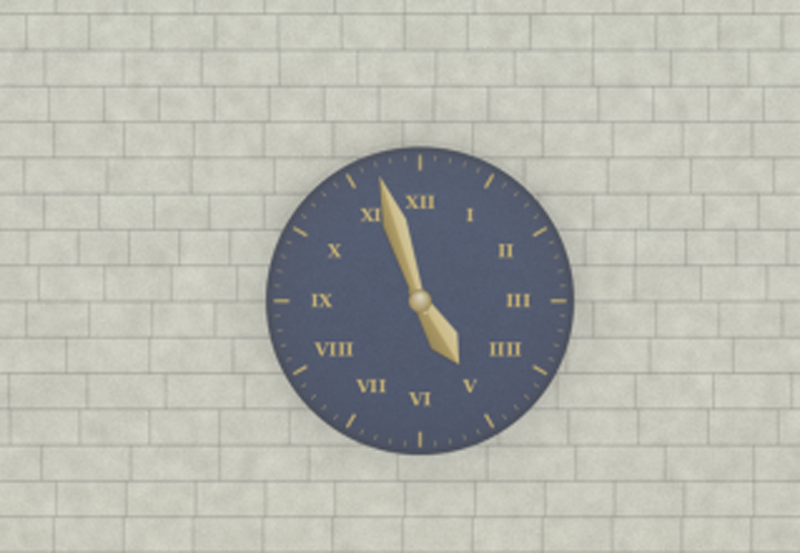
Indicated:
4,57
